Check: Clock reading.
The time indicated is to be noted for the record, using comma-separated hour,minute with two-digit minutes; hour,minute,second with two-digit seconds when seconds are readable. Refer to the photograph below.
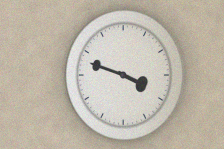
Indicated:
3,48
